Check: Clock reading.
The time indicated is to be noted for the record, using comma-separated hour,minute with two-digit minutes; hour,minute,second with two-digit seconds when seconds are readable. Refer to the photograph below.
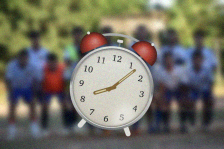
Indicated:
8,07
